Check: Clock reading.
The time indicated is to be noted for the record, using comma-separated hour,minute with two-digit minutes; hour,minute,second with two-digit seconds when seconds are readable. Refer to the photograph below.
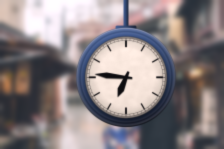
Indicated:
6,46
